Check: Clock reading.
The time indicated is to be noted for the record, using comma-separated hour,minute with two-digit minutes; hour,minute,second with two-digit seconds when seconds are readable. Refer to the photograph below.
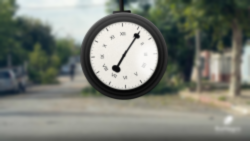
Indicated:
7,06
